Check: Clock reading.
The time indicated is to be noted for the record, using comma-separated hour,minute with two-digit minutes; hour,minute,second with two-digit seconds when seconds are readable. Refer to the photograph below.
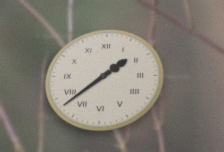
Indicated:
1,38
